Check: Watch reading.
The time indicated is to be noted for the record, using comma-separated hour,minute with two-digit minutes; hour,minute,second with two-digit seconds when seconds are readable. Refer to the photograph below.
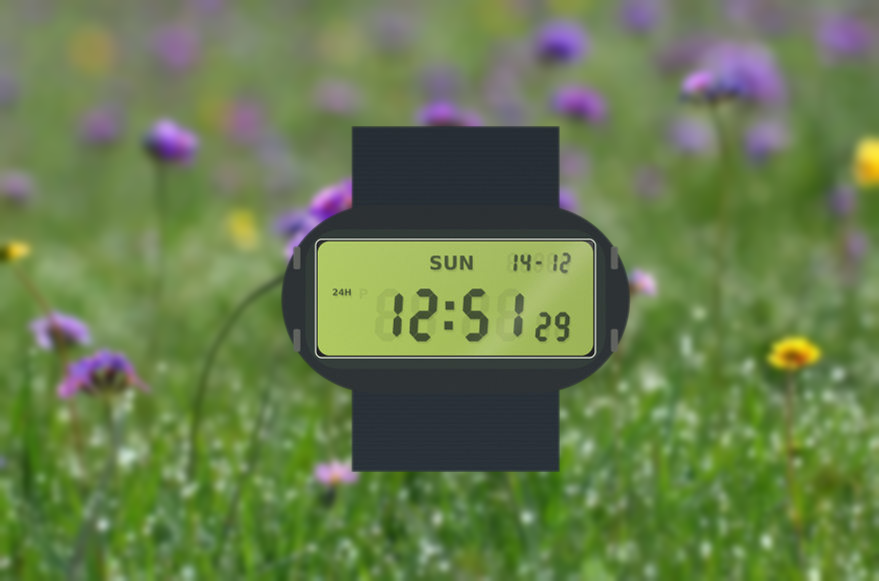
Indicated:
12,51,29
